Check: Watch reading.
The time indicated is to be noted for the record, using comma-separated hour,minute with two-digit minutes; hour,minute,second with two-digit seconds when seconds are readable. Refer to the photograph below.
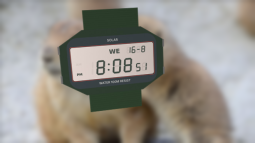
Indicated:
8,08,51
